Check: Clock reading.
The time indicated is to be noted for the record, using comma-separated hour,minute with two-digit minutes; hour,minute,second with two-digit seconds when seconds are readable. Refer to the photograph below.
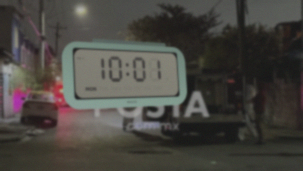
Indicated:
10,01
